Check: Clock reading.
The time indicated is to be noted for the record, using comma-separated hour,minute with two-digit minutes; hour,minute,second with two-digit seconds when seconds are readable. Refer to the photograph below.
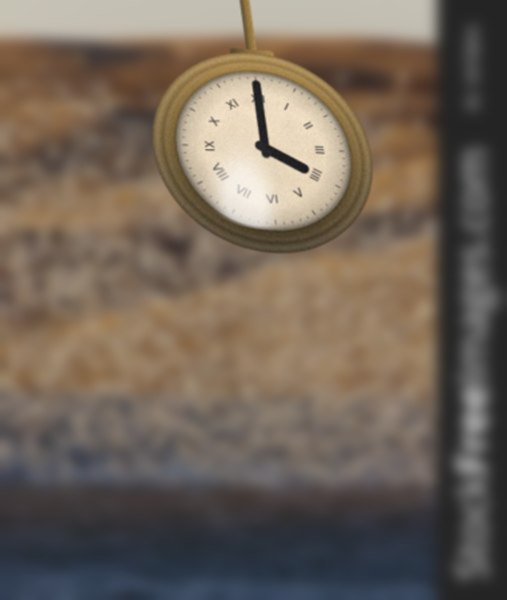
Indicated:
4,00
